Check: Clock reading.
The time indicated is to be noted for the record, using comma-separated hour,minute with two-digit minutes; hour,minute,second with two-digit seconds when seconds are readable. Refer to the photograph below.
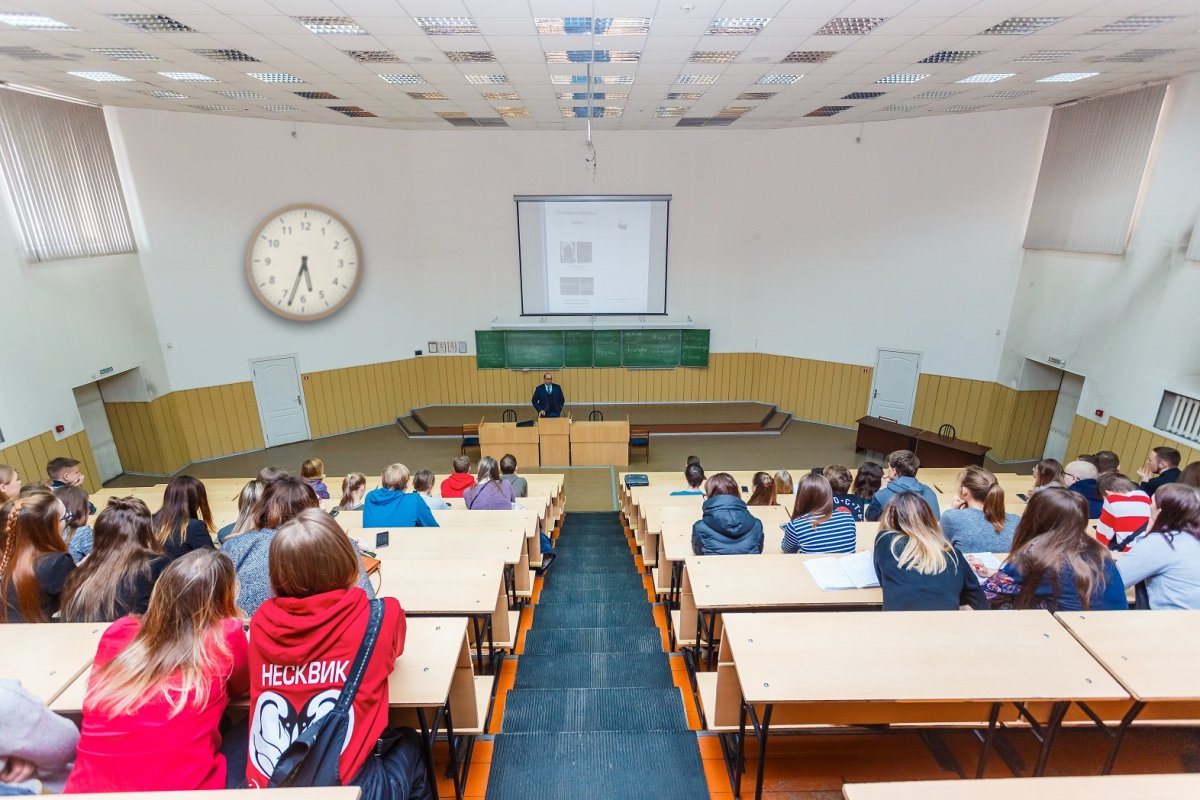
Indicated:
5,33
